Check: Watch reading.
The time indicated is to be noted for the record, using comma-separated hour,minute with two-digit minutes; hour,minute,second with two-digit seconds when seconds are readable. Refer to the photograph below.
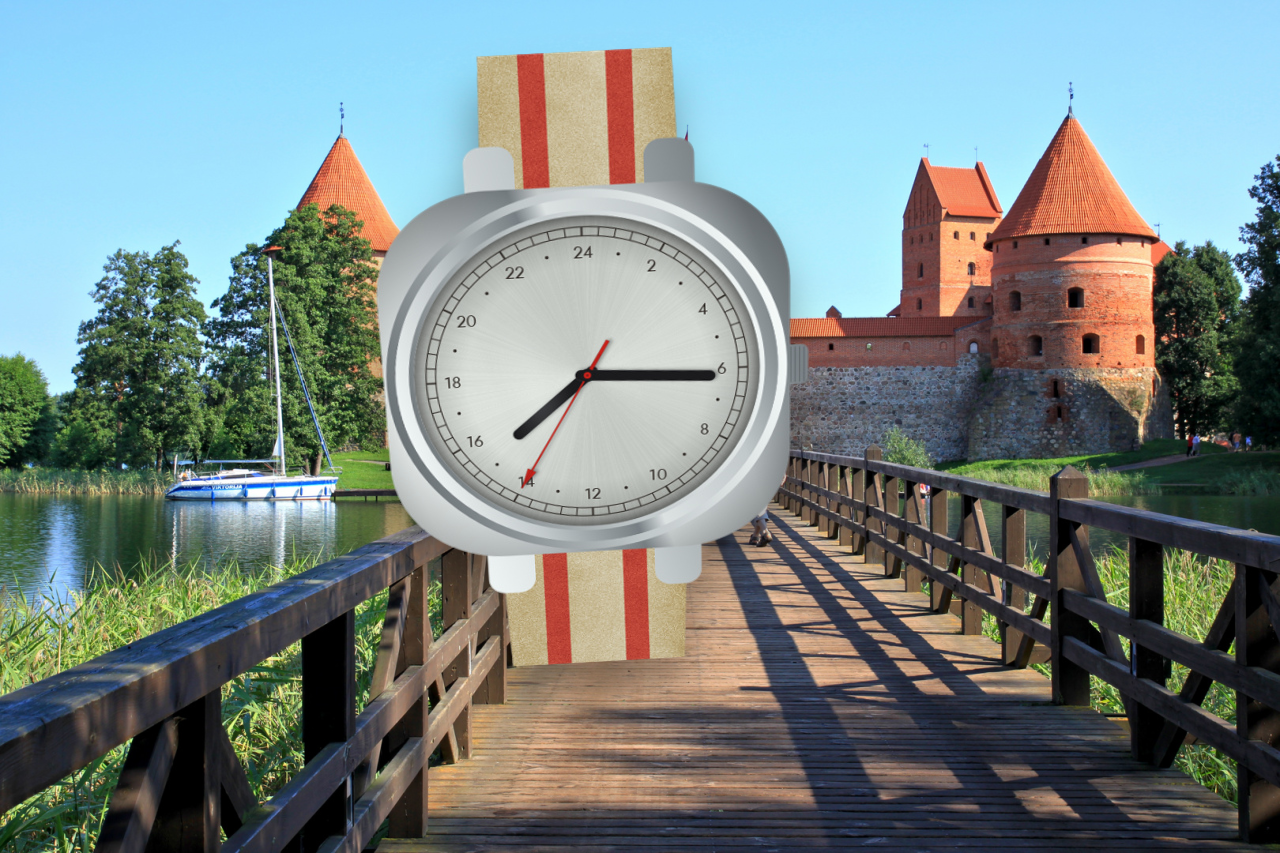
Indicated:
15,15,35
